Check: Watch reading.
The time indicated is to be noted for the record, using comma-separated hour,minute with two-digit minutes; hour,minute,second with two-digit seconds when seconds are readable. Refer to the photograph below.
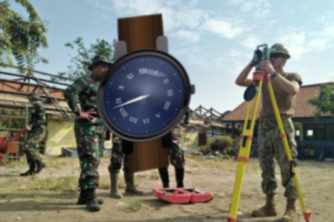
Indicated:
8,43
